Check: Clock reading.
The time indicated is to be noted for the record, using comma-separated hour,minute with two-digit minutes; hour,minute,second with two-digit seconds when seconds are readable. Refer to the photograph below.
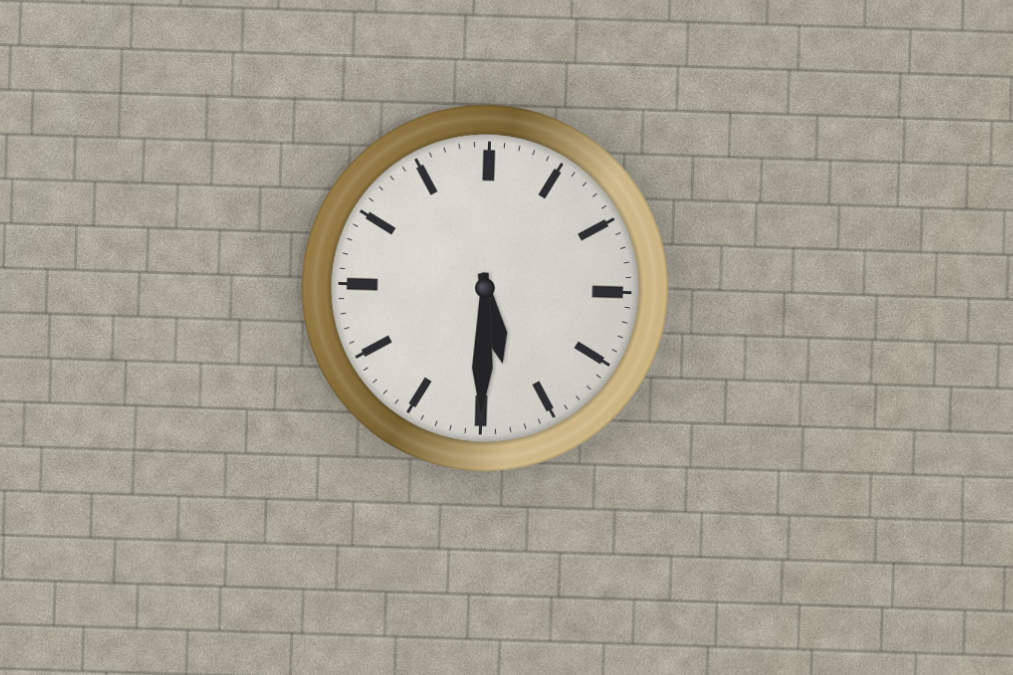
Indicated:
5,30
